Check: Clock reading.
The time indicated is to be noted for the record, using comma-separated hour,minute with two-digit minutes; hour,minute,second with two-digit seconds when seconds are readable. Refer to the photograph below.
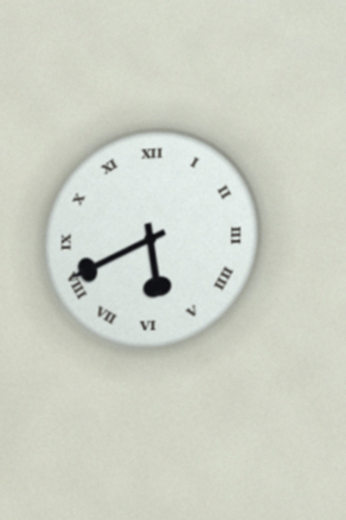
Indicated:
5,41
